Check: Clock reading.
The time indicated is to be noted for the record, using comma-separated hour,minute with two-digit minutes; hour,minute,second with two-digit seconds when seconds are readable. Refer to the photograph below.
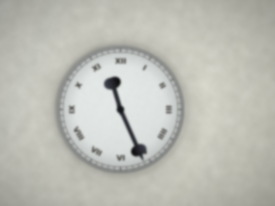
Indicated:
11,26
